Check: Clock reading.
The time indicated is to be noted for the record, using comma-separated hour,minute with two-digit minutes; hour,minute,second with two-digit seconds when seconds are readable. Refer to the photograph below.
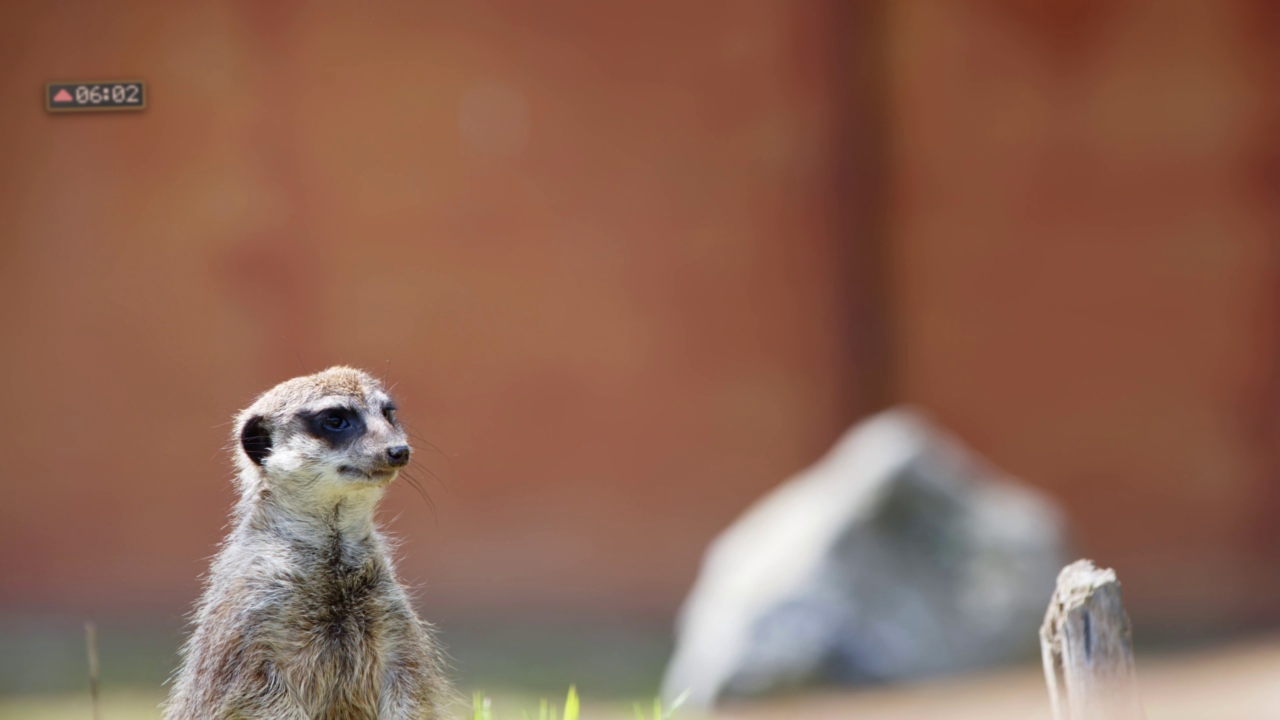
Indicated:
6,02
